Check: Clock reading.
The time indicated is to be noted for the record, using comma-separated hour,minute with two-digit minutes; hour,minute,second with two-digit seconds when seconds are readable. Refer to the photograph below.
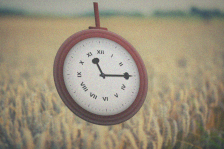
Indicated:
11,15
